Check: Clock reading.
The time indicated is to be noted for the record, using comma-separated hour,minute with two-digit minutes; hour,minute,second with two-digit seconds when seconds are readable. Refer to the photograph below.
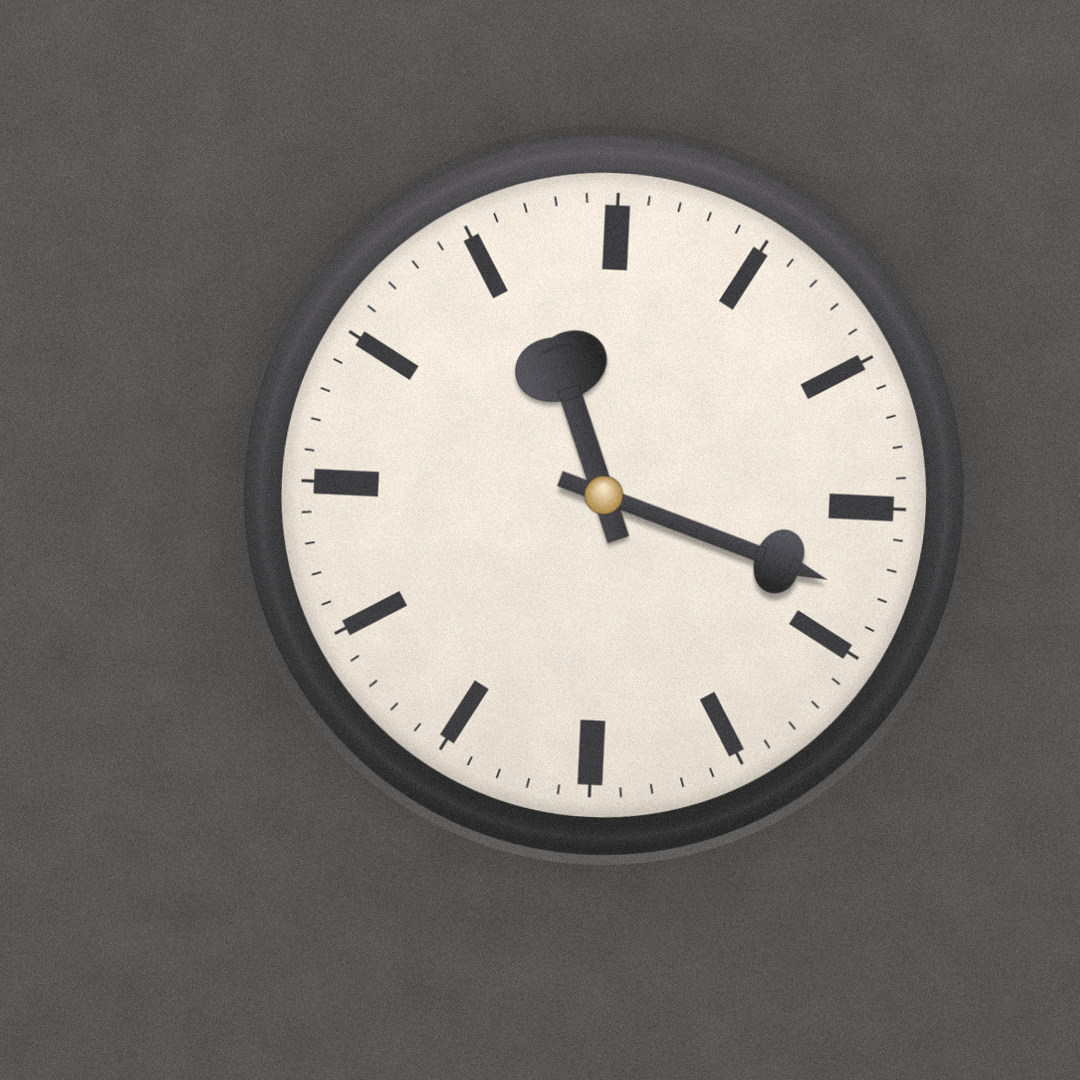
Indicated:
11,18
